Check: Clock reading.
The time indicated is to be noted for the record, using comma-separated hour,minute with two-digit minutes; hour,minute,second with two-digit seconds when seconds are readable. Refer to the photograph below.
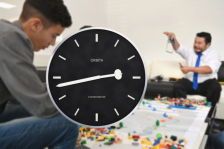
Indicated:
2,43
